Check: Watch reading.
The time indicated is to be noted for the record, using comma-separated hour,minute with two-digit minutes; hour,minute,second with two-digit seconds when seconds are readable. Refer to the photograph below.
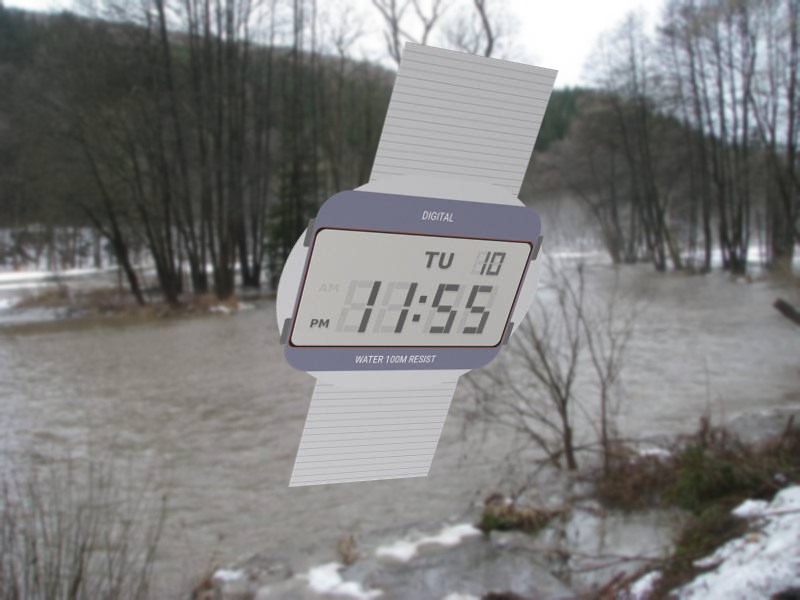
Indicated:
11,55
